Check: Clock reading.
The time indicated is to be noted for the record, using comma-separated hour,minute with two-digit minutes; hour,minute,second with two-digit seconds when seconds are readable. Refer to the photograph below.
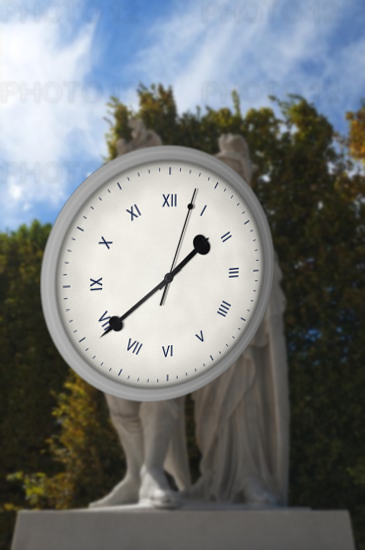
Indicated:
1,39,03
